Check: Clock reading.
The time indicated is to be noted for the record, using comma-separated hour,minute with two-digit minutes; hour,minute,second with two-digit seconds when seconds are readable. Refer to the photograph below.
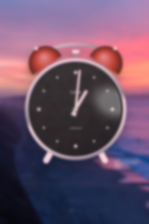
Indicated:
1,01
